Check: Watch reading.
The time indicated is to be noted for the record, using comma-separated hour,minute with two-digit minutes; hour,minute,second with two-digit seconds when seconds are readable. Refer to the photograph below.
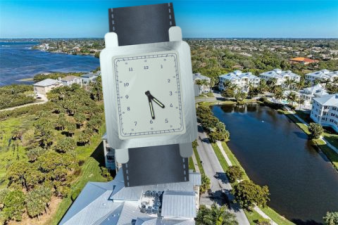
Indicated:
4,29
